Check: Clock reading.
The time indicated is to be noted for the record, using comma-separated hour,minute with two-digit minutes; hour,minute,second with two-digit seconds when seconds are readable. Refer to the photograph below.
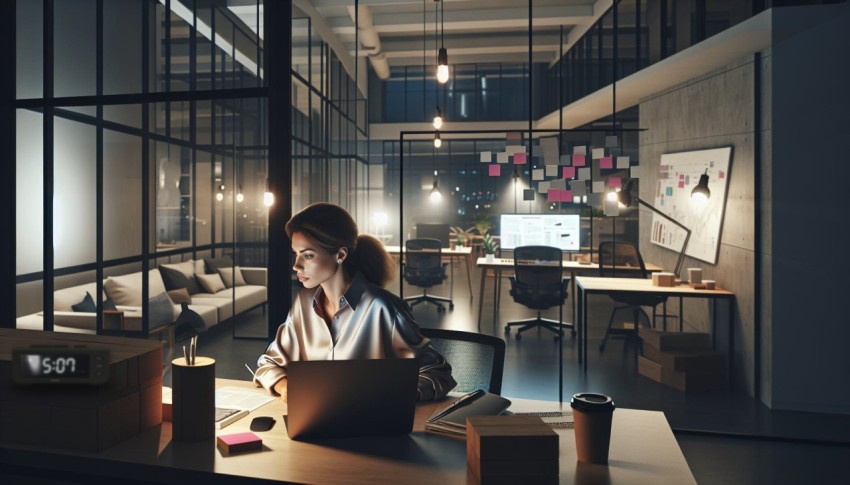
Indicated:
5,07
